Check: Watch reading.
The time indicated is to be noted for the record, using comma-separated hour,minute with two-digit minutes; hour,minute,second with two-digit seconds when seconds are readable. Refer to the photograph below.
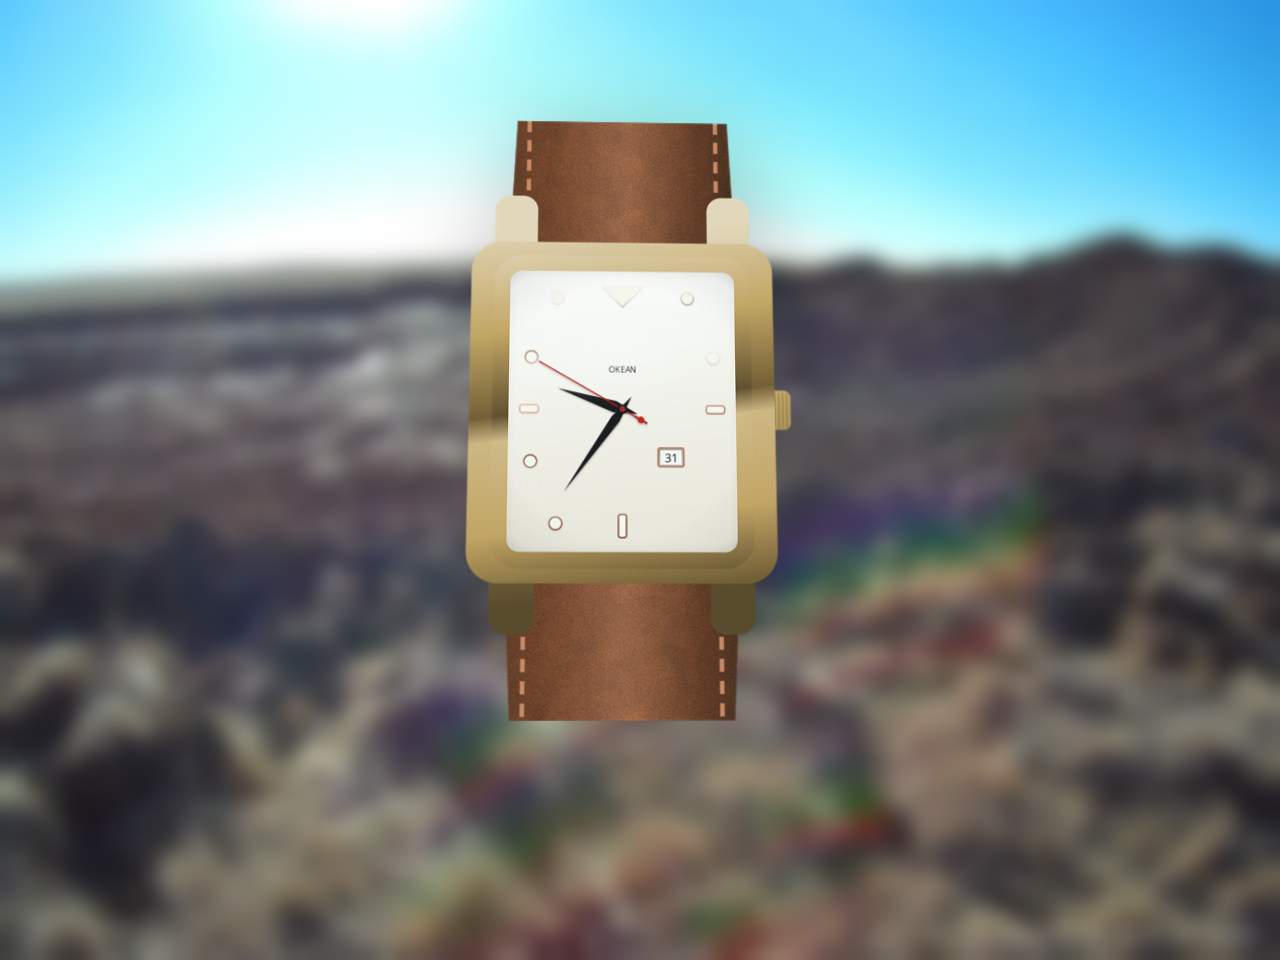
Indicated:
9,35,50
